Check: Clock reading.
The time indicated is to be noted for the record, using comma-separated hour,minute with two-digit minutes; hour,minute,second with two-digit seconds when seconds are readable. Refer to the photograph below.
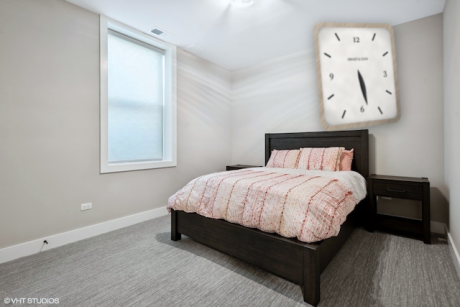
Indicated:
5,28
